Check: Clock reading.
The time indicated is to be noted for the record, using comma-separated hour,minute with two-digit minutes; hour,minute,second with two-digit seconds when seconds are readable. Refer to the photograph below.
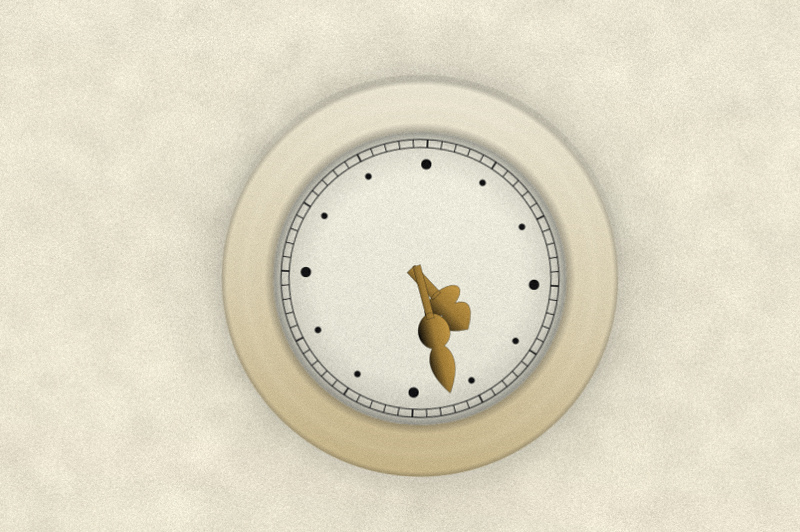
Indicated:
4,27
